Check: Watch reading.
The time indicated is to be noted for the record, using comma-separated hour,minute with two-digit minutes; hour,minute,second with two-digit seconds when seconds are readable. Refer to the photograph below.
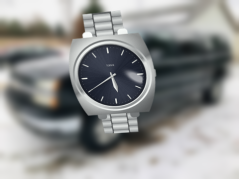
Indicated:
5,40
